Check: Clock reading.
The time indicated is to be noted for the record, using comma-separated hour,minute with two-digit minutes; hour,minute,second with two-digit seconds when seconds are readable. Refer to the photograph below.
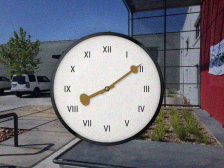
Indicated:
8,09
